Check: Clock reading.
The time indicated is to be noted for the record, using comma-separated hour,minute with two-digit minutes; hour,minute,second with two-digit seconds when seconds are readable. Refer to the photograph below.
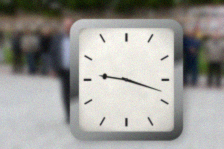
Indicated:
9,18
